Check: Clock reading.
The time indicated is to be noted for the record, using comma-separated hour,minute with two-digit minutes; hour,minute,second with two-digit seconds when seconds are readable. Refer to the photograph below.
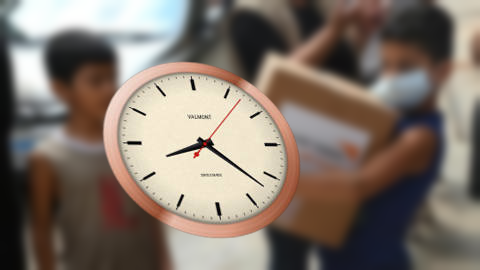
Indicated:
8,22,07
